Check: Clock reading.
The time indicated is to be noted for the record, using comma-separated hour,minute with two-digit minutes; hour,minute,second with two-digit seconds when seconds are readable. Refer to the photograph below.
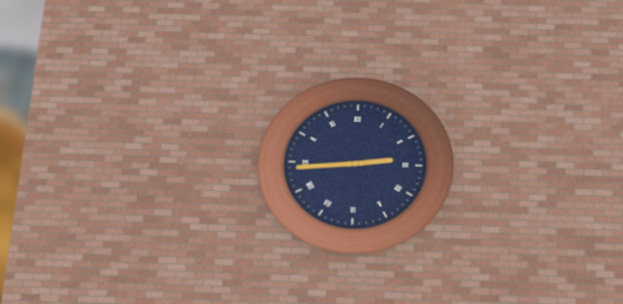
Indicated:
2,44
